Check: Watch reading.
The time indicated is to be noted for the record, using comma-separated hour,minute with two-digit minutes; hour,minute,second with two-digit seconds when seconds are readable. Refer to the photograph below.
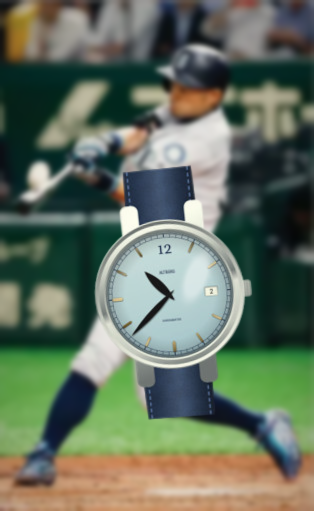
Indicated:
10,38
